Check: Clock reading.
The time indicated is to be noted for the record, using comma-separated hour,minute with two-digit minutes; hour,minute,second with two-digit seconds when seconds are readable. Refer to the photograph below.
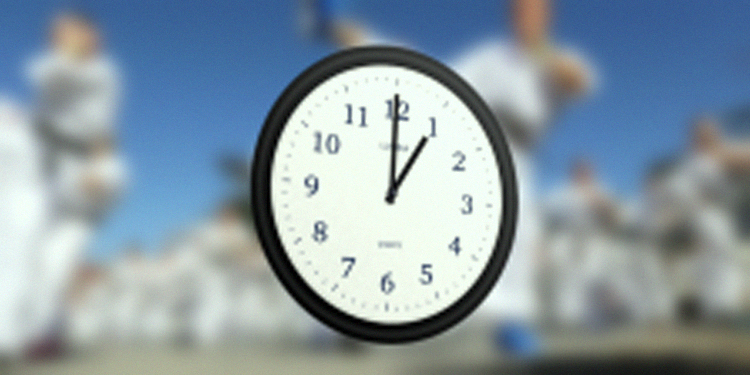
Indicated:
1,00
